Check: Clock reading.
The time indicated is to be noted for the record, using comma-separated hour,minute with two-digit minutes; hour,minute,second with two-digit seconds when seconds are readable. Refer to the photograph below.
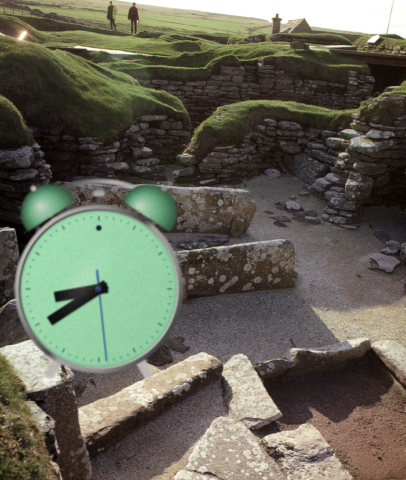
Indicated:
8,39,29
